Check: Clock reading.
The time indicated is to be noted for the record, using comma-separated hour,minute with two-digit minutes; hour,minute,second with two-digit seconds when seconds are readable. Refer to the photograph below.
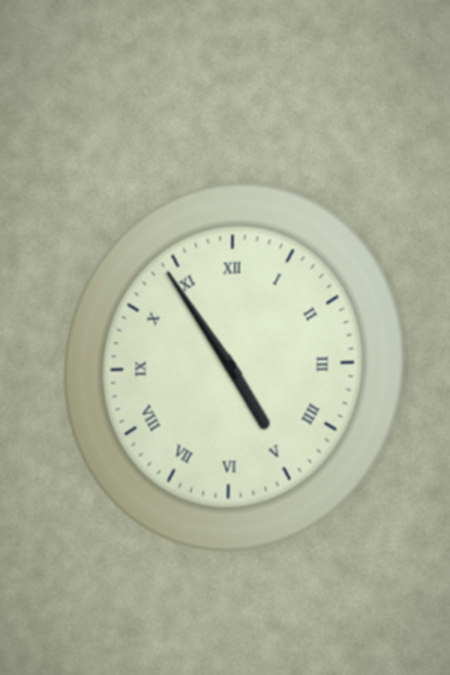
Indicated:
4,54
